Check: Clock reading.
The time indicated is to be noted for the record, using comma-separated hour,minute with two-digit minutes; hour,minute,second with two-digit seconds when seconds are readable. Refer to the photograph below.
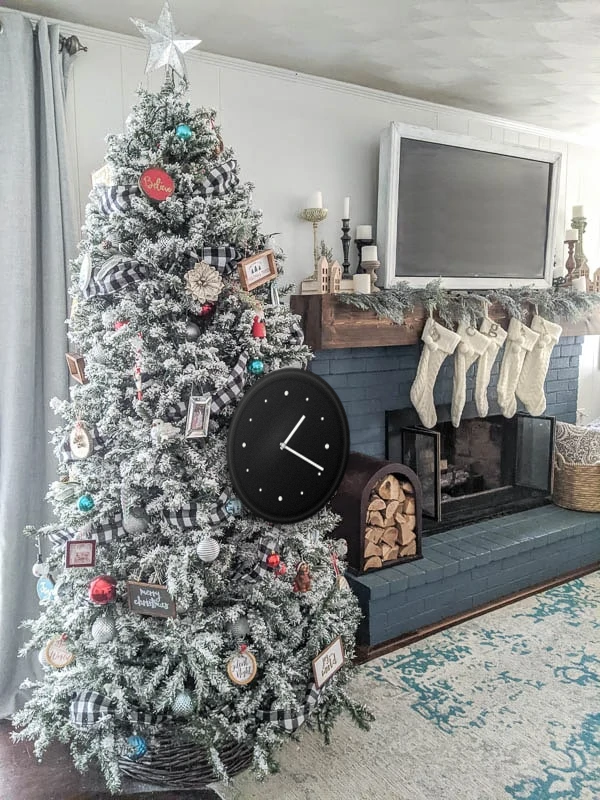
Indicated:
1,19
